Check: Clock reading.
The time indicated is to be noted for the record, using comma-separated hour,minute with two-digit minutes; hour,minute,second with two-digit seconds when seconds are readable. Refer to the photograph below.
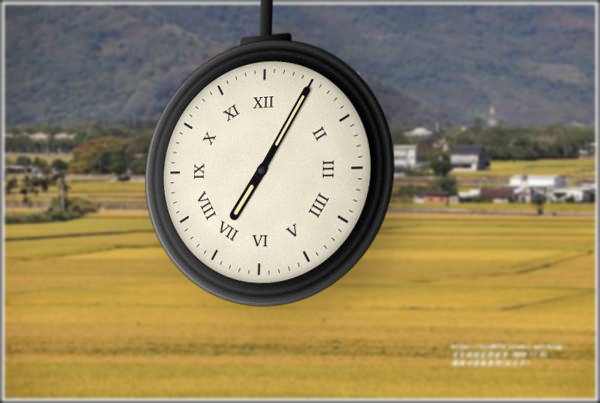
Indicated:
7,05
